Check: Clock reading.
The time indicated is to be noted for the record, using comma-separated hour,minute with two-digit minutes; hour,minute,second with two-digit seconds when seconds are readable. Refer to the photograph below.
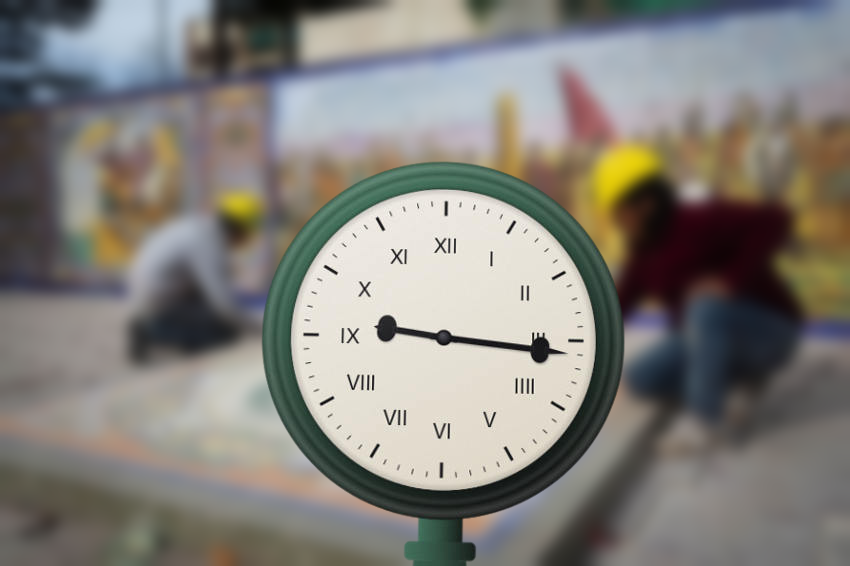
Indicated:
9,16
